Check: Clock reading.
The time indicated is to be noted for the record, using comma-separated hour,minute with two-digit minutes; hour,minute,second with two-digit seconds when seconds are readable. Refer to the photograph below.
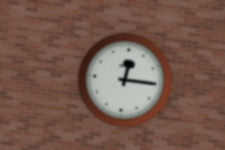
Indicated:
12,15
